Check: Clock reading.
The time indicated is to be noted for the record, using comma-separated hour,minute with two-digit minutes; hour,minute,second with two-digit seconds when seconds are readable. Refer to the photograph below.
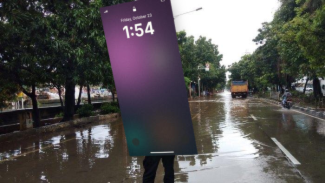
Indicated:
1,54
